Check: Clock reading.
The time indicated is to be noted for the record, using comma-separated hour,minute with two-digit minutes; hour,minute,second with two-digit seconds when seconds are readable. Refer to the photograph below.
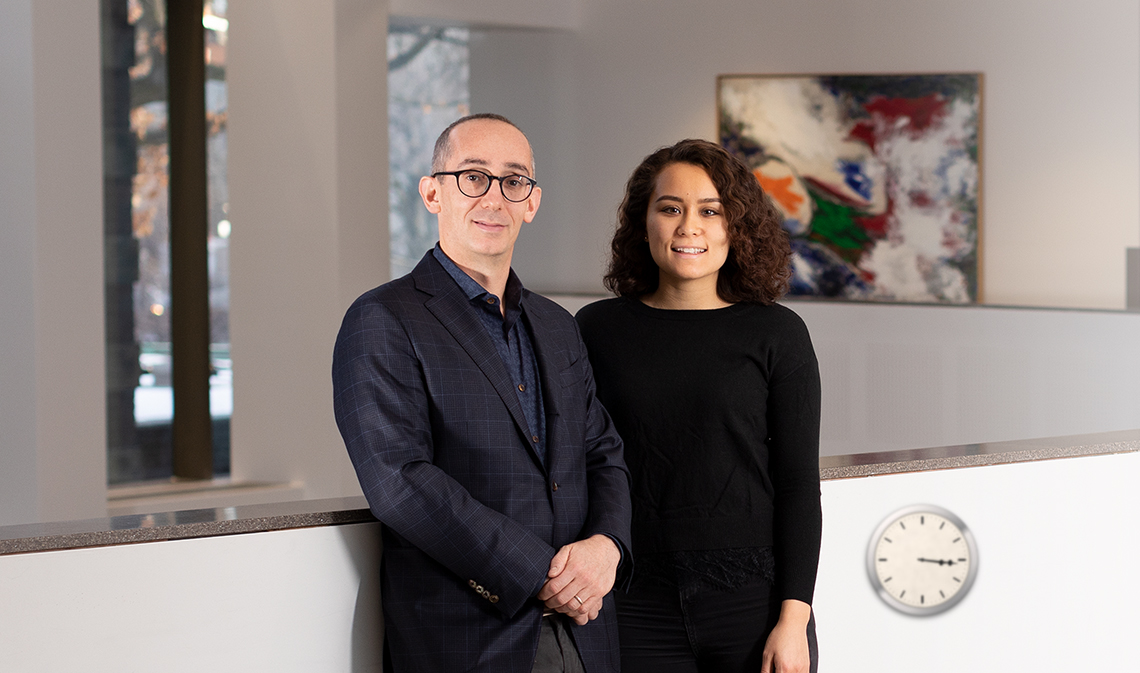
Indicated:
3,16
